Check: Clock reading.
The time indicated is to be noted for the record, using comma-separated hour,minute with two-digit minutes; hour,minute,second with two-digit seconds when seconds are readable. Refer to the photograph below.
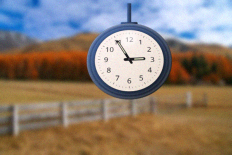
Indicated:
2,55
